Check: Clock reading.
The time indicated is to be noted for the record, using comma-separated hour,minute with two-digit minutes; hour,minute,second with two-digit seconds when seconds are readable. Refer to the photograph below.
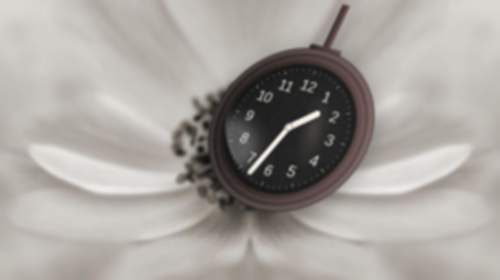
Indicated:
1,33
